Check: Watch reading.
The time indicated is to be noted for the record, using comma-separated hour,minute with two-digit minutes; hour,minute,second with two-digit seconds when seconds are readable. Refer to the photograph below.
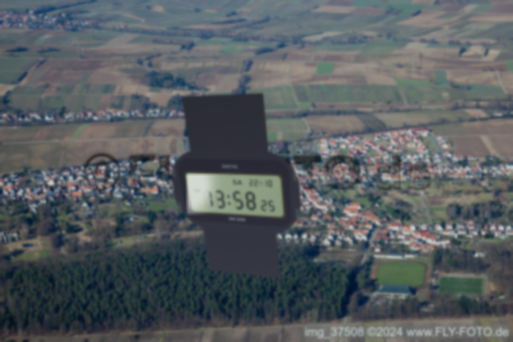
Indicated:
13,58
